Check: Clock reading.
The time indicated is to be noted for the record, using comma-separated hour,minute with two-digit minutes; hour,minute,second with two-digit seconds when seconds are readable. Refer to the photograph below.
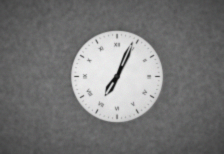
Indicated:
7,04
